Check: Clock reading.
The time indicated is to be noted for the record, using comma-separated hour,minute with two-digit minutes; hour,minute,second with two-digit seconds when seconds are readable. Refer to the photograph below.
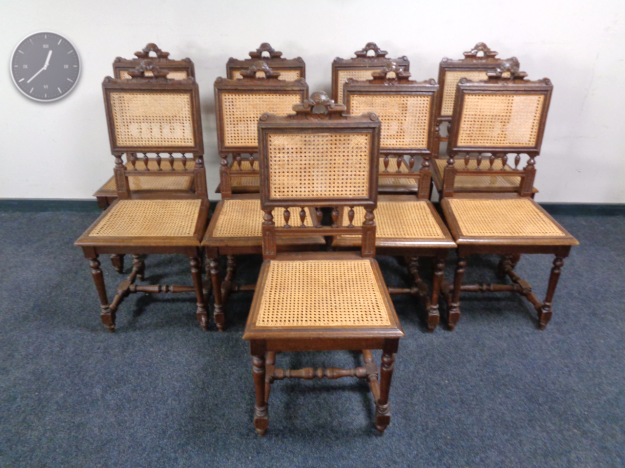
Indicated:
12,38
